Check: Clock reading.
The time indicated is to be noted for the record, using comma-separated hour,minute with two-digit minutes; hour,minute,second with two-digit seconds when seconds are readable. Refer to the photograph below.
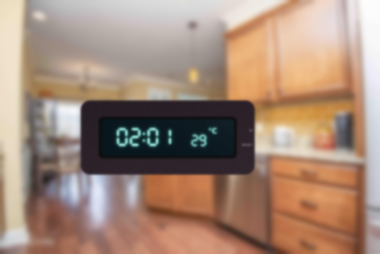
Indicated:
2,01
